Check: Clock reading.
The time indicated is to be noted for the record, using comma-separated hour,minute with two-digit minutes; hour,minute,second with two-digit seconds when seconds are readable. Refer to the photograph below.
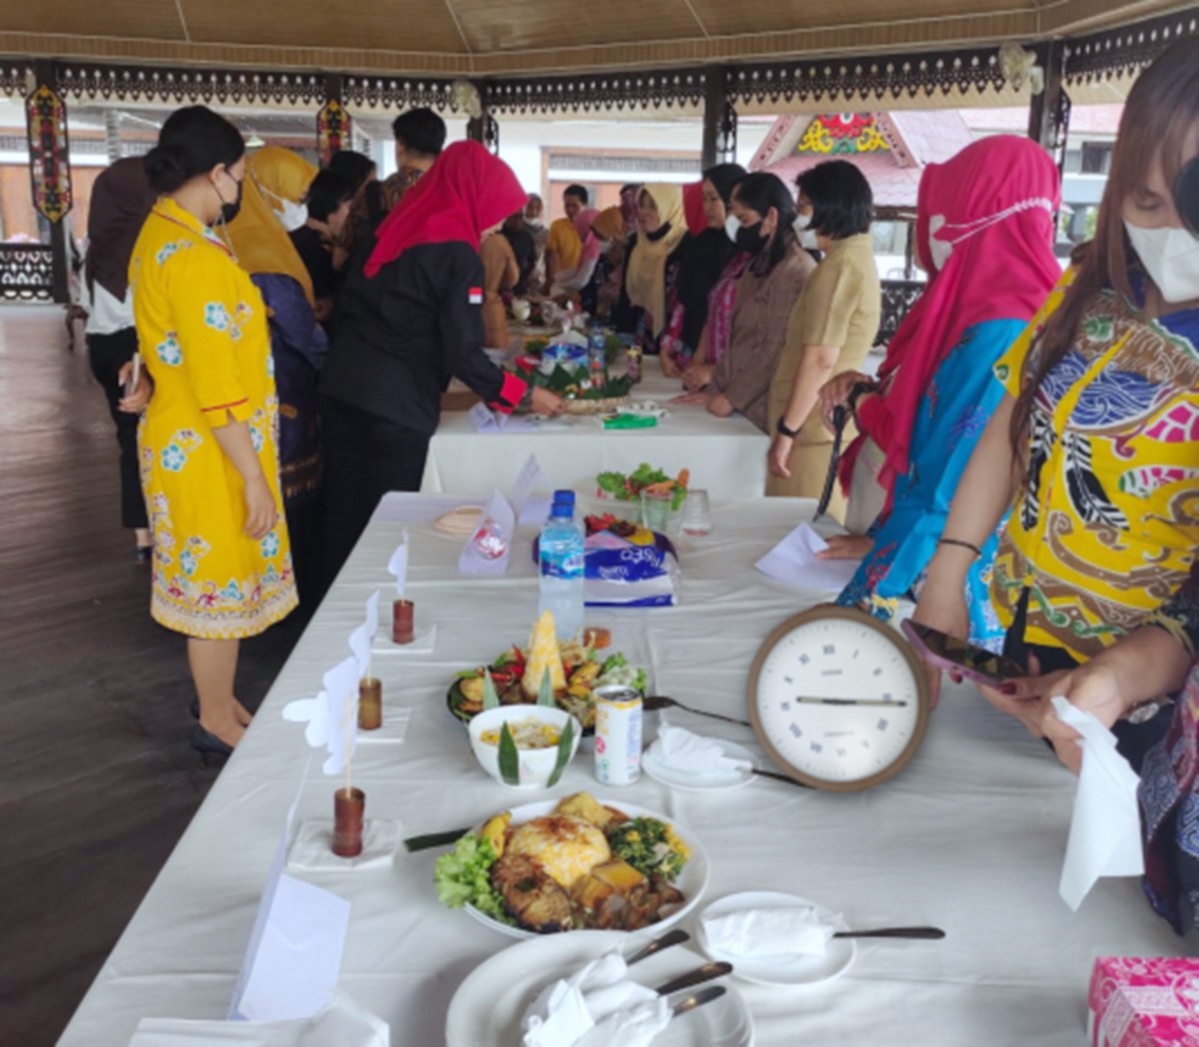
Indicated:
9,16
